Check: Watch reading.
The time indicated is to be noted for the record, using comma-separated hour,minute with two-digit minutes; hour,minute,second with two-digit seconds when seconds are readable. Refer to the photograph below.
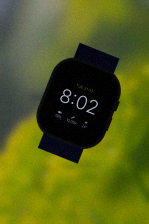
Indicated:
8,02
